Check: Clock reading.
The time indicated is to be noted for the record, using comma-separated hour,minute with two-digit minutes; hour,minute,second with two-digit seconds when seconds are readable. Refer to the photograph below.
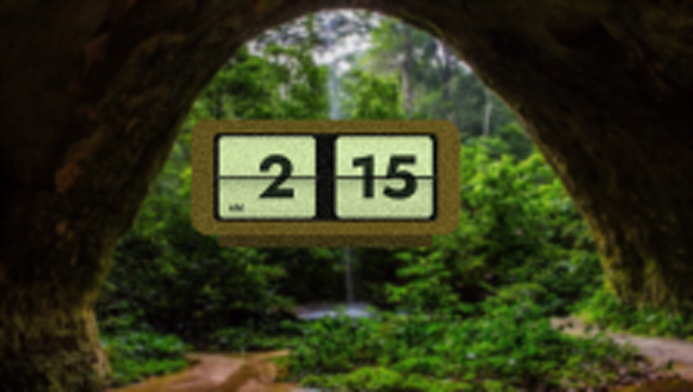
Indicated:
2,15
